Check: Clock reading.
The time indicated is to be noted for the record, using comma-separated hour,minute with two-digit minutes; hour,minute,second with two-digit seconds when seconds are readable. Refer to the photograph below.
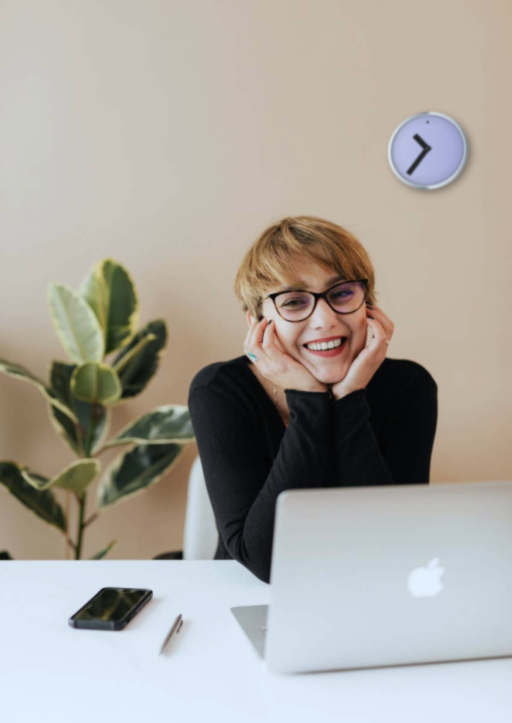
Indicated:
10,36
